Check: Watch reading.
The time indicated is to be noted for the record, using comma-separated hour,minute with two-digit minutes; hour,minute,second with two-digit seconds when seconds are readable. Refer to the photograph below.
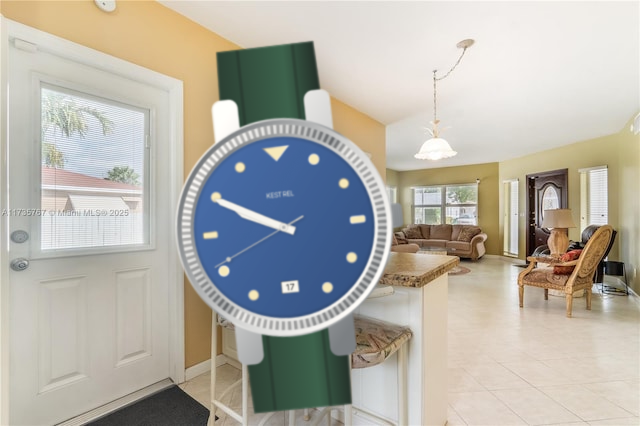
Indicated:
9,49,41
